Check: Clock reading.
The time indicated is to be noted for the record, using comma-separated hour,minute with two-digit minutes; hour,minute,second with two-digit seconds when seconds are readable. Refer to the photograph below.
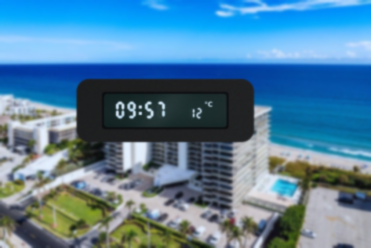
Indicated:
9,57
